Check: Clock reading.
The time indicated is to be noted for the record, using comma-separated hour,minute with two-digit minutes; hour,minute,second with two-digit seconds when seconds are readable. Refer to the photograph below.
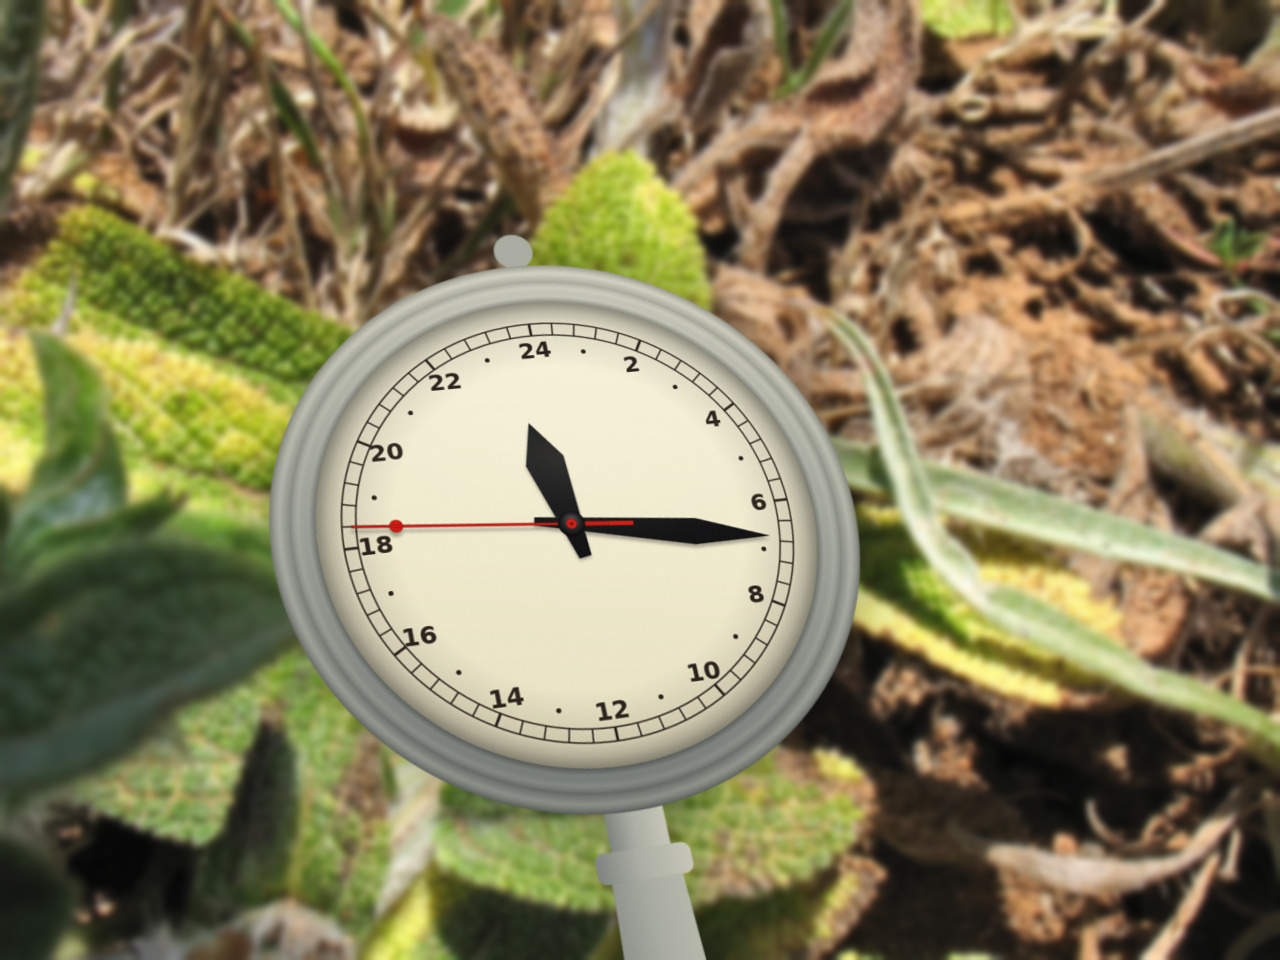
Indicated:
23,16,46
